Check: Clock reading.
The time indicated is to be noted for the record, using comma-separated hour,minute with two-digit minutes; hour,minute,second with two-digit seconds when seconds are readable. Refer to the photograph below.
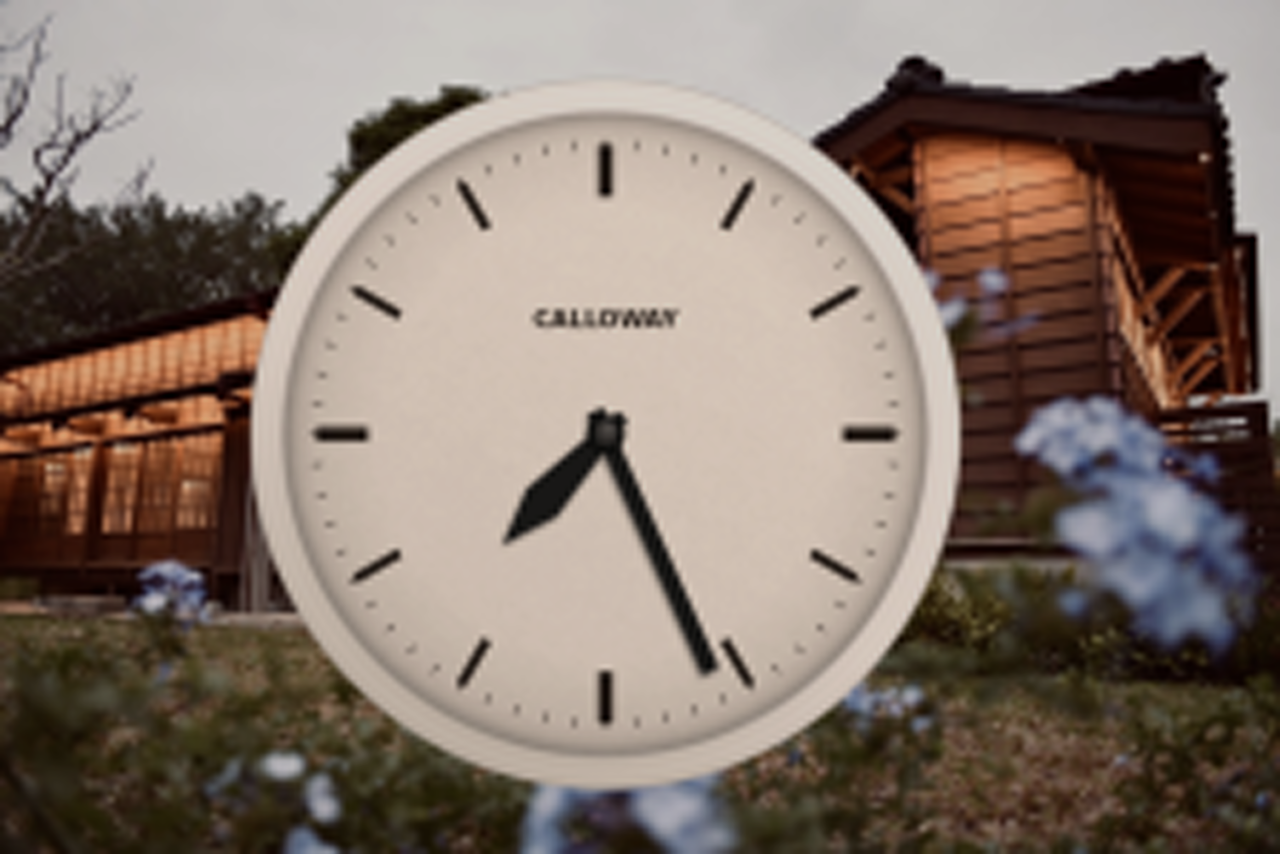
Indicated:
7,26
